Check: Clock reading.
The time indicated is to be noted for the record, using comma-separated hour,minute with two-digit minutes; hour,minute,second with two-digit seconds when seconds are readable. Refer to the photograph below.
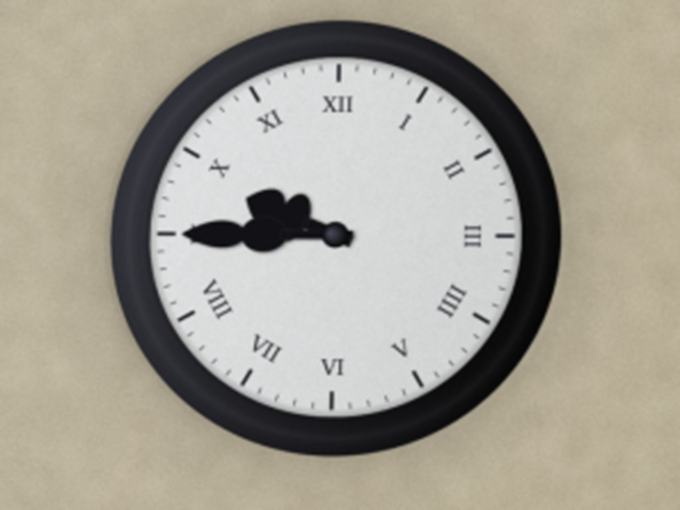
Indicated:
9,45
